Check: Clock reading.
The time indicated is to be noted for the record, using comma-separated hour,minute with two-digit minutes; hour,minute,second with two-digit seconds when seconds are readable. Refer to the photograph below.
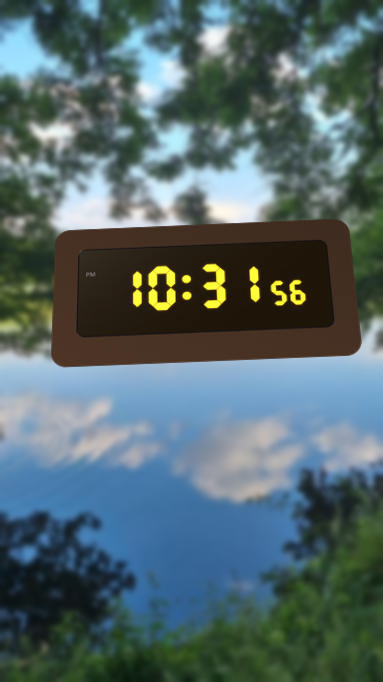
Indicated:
10,31,56
